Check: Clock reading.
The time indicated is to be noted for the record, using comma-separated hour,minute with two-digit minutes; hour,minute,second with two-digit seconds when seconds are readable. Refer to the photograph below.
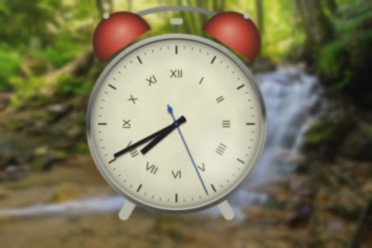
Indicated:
7,40,26
